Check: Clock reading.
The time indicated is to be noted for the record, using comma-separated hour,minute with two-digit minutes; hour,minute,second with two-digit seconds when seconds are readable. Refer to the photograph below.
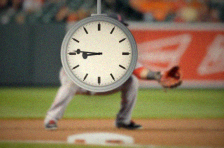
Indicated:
8,46
